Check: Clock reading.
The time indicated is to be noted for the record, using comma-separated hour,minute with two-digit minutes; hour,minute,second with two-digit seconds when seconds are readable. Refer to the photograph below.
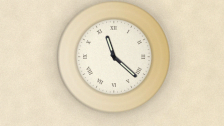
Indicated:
11,22
